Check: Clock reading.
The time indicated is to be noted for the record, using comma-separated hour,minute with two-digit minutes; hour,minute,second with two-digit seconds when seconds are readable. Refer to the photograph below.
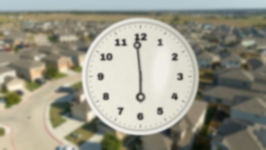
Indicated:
5,59
